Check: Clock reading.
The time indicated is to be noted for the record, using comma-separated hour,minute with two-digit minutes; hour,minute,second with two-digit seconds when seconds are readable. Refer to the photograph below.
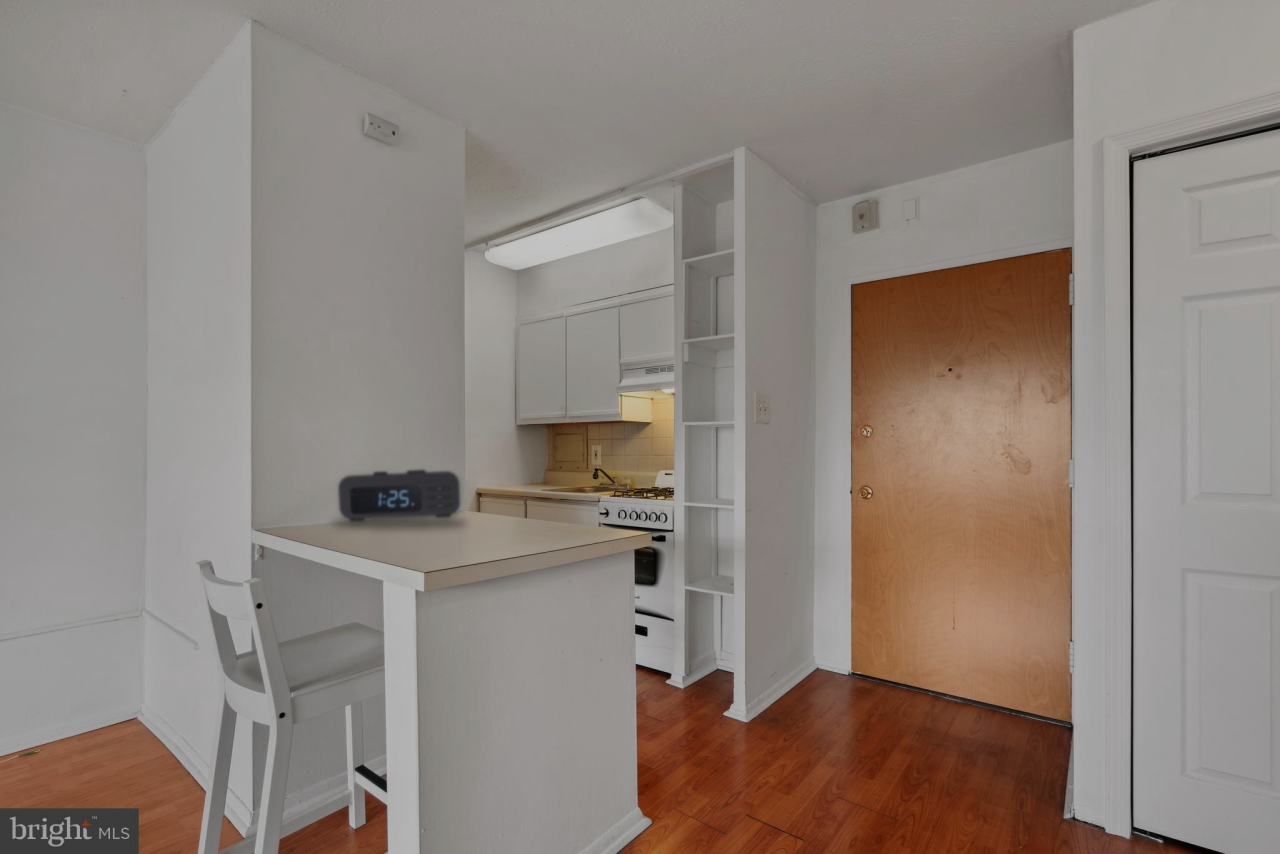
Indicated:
1,25
